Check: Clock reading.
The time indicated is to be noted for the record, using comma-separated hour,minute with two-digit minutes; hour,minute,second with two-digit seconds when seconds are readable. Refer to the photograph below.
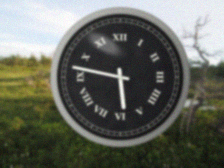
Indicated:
5,47
